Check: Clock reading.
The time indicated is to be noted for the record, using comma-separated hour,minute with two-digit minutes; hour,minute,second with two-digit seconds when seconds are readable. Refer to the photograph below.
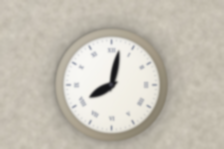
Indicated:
8,02
